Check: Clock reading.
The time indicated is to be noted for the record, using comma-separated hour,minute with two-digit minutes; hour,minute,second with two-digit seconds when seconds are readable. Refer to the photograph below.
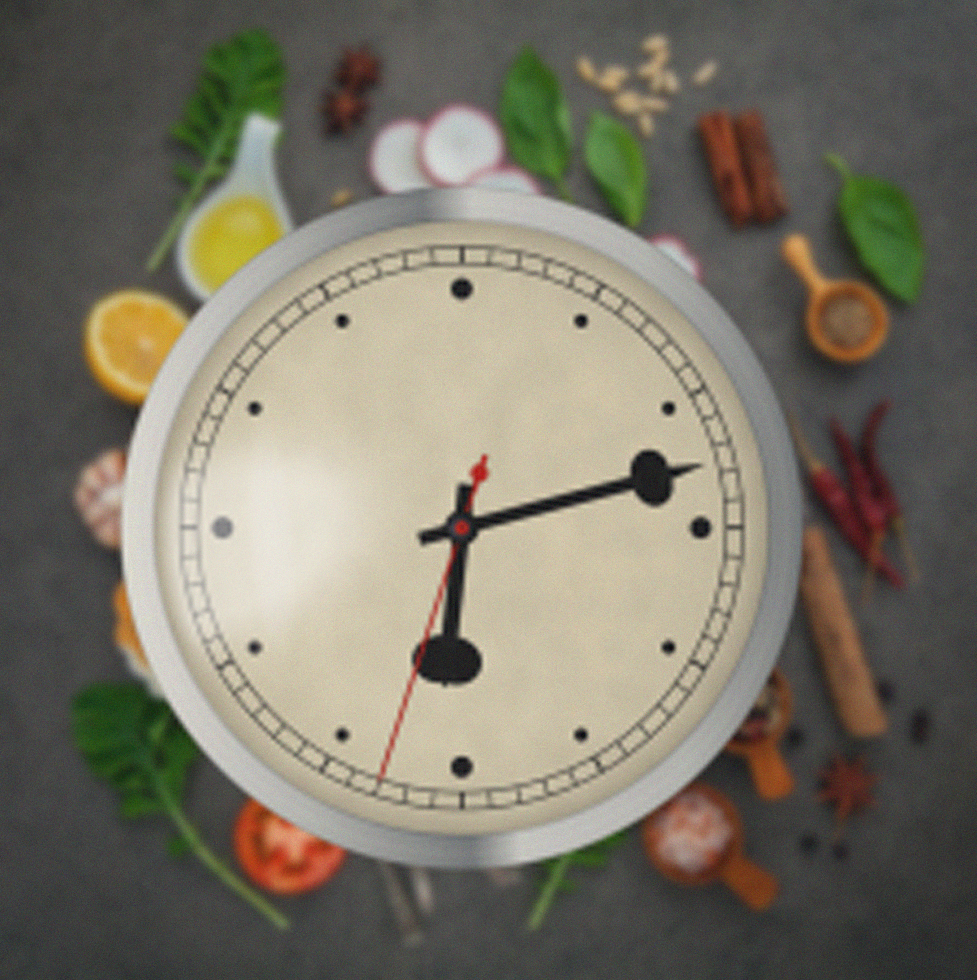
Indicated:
6,12,33
